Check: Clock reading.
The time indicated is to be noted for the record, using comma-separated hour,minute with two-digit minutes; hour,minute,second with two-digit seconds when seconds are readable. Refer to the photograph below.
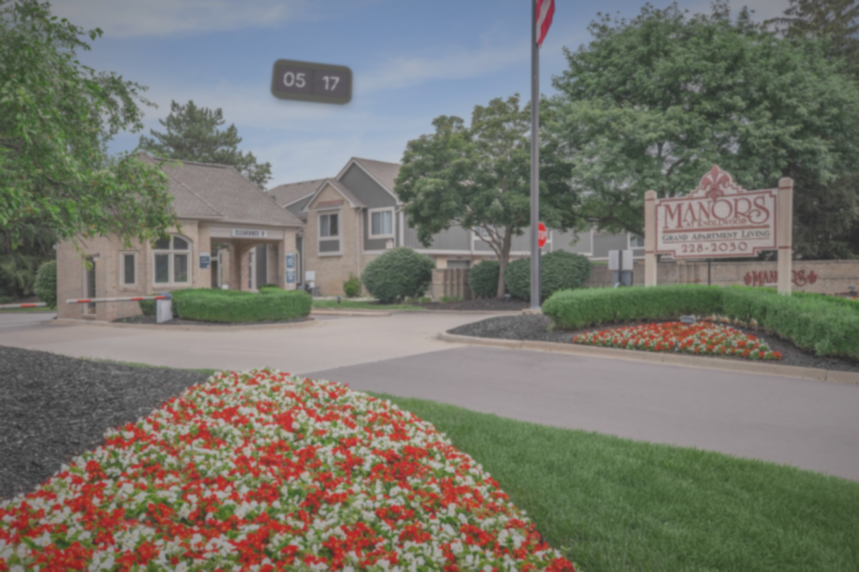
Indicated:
5,17
